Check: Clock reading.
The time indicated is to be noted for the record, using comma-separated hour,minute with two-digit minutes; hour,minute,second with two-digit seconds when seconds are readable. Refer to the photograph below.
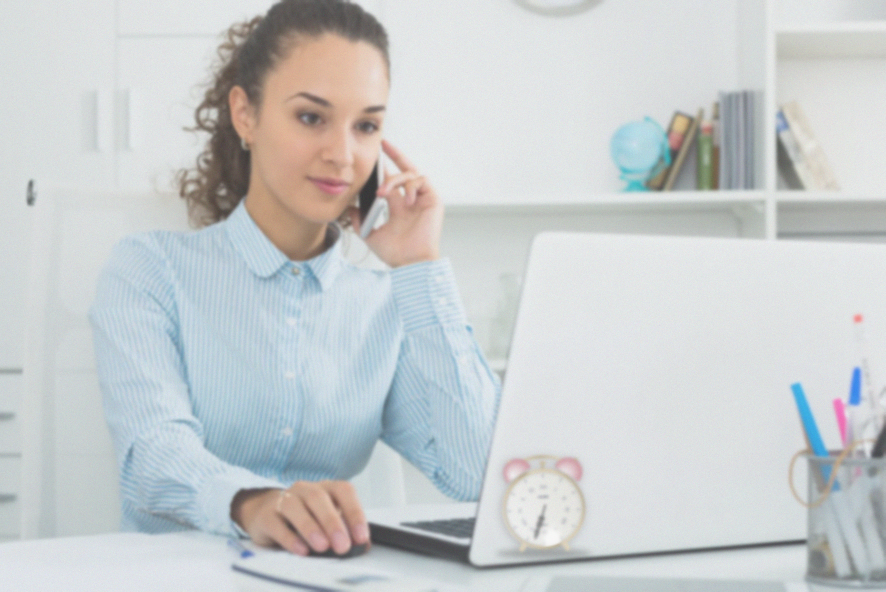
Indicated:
6,33
